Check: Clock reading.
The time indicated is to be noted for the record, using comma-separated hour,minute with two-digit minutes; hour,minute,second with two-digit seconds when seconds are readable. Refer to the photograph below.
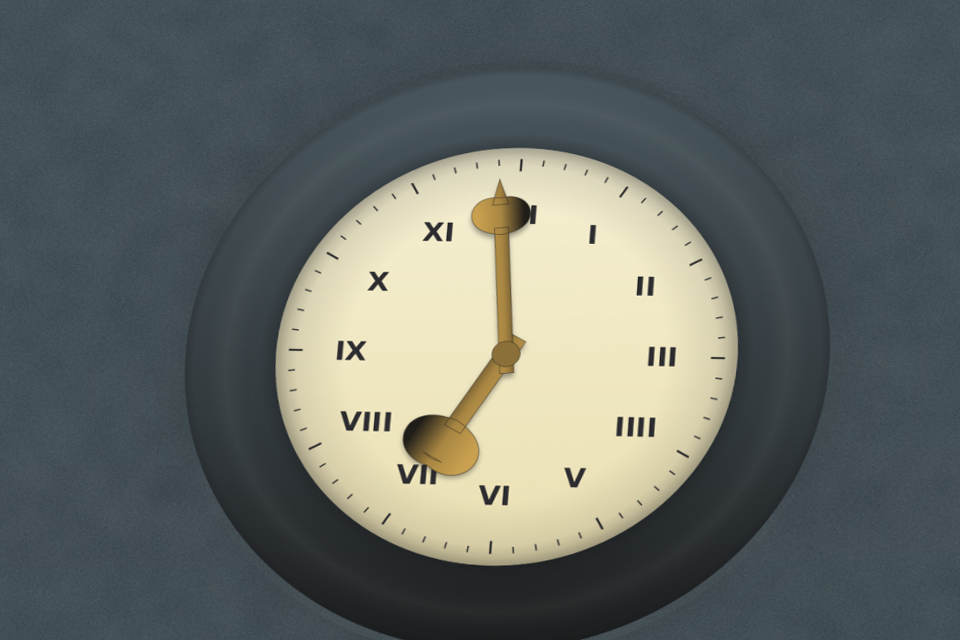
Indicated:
6,59
